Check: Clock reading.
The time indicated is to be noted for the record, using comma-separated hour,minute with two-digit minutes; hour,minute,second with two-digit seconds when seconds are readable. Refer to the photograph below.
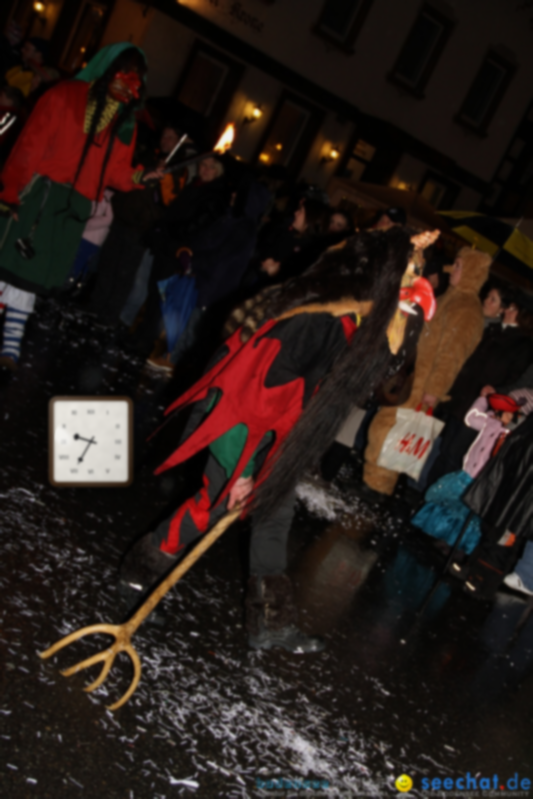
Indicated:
9,35
